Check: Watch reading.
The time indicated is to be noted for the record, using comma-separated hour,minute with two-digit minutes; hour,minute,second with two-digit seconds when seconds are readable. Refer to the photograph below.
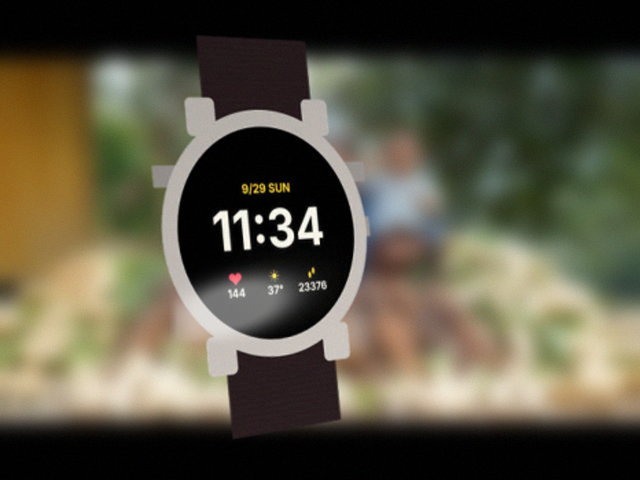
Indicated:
11,34
